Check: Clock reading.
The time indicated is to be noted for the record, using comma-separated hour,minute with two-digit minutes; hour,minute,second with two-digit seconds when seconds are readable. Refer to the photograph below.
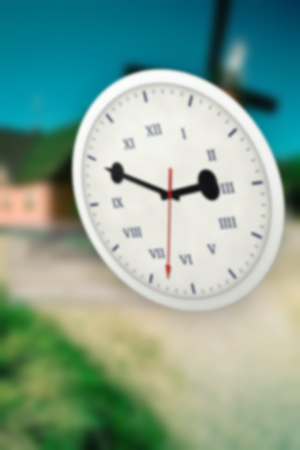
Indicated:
2,49,33
